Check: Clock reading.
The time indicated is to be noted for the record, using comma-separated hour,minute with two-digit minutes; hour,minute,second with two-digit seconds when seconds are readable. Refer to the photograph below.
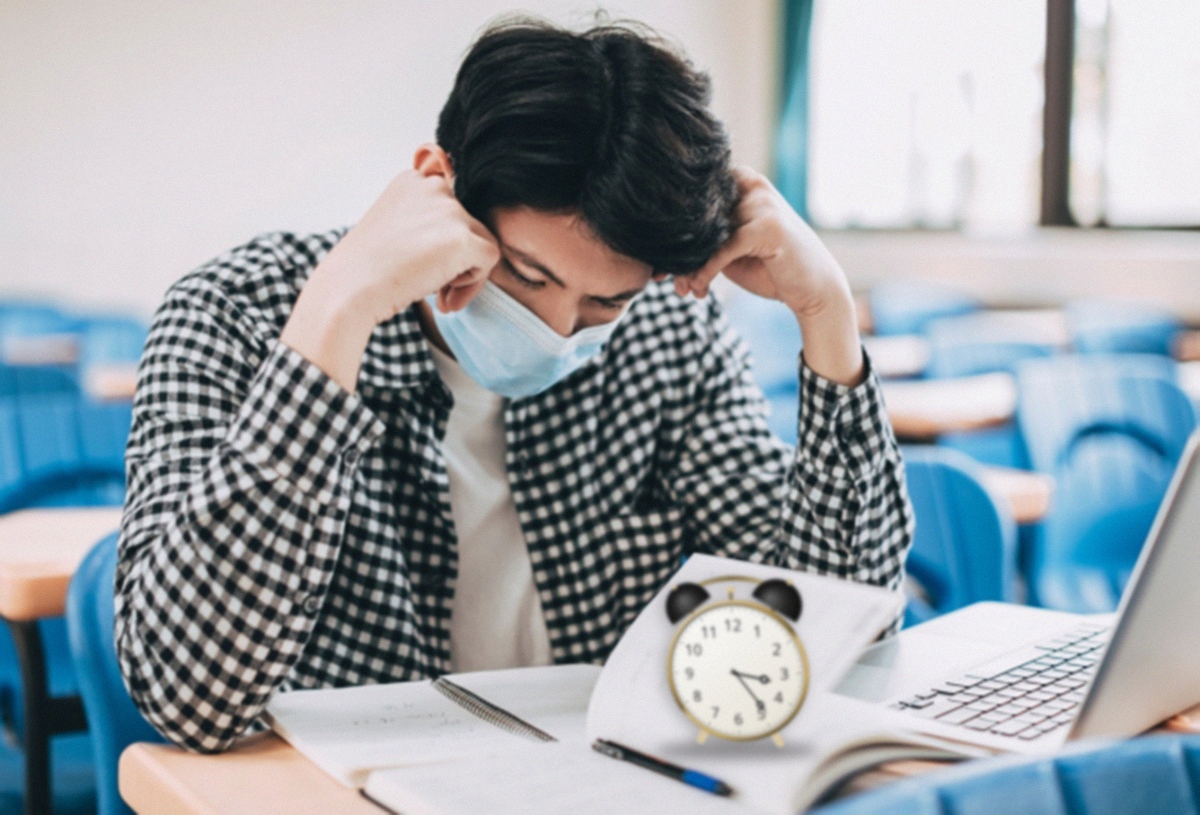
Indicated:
3,24
